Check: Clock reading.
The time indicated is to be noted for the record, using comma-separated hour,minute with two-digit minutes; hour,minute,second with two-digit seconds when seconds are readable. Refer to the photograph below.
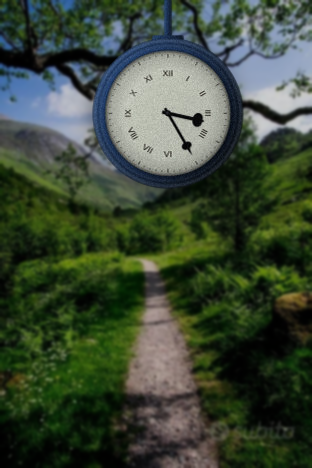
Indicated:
3,25
